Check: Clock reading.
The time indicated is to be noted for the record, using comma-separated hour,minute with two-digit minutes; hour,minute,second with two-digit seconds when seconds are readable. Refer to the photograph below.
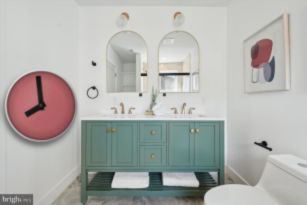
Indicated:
7,59
